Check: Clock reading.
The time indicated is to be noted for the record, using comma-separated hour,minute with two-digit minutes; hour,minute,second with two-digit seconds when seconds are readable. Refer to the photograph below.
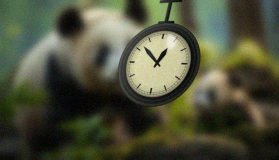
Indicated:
12,52
